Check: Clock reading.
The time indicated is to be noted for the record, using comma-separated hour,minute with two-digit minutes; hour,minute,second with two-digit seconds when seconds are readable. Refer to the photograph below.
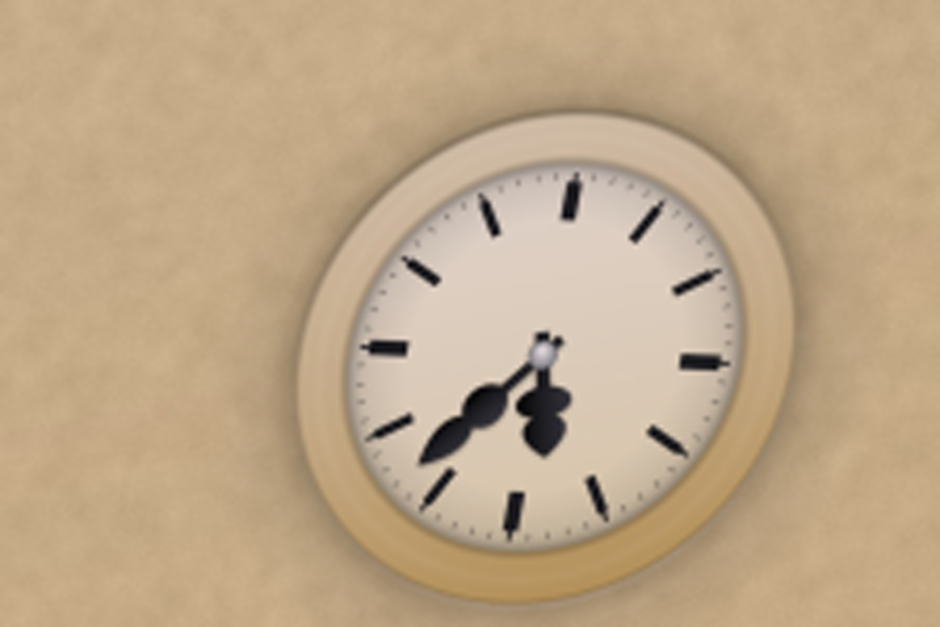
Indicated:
5,37
